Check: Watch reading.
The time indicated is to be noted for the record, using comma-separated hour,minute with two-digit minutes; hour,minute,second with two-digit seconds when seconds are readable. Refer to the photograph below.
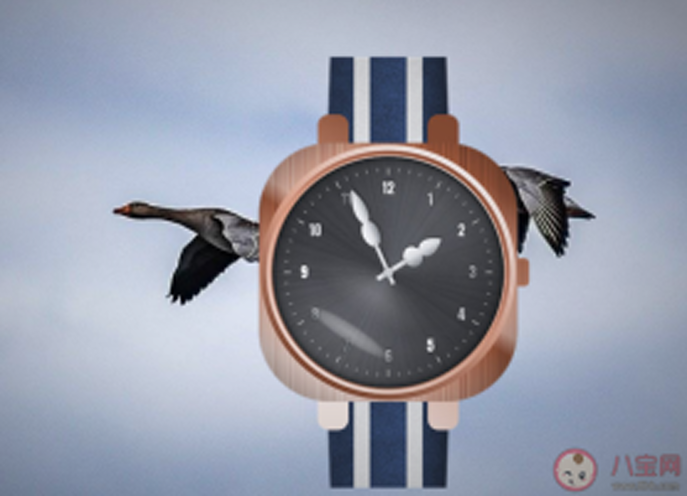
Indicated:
1,56
